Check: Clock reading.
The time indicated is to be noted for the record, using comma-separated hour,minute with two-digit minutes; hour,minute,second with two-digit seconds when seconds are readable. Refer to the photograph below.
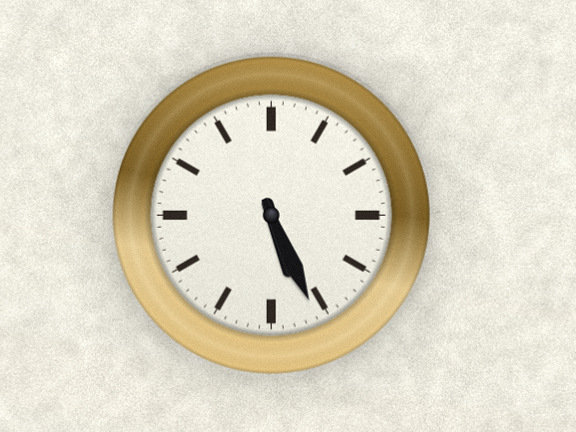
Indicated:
5,26
